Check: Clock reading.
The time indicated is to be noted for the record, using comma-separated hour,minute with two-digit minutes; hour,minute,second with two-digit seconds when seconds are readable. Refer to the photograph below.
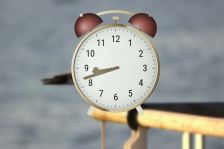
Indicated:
8,42
